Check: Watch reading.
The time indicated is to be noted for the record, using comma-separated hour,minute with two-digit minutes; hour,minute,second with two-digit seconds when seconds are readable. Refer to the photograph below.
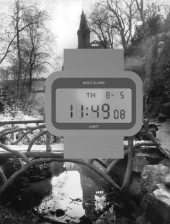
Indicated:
11,49,08
